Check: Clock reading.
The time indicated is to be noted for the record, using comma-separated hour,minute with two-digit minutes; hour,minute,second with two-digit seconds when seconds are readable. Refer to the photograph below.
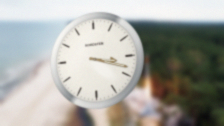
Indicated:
3,18
